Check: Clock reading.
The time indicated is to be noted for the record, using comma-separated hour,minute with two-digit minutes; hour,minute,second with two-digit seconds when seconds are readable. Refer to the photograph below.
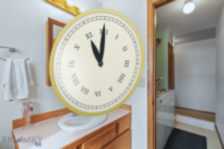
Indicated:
11,00
